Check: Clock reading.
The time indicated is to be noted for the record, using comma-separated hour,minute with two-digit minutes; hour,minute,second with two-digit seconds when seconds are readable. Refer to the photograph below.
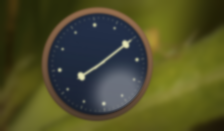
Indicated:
8,10
